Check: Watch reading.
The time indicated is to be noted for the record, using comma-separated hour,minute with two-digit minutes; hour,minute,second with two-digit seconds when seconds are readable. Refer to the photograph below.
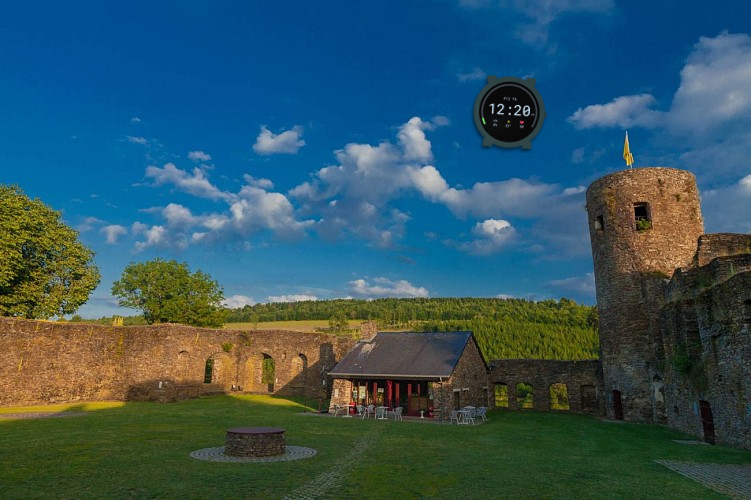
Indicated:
12,20
